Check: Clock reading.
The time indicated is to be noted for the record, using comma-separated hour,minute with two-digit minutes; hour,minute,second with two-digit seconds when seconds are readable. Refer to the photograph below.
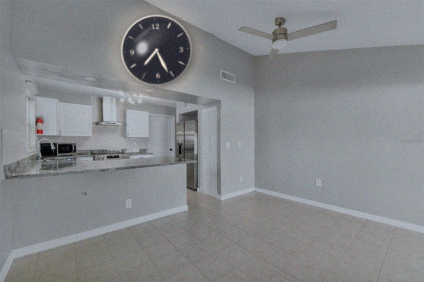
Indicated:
7,26
